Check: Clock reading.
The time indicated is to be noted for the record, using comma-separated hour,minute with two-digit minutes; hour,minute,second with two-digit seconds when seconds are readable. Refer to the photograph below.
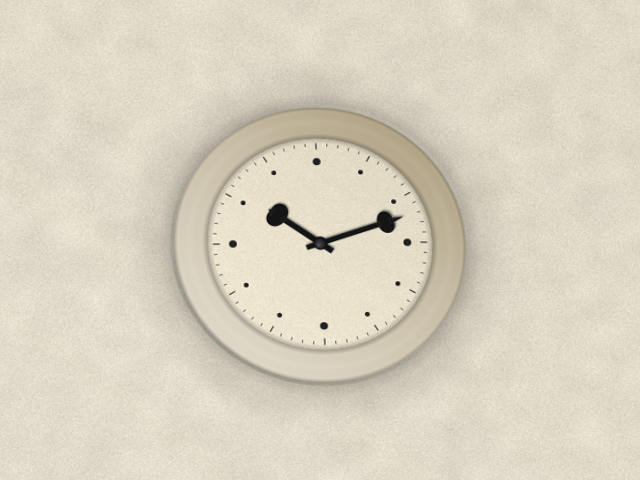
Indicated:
10,12
